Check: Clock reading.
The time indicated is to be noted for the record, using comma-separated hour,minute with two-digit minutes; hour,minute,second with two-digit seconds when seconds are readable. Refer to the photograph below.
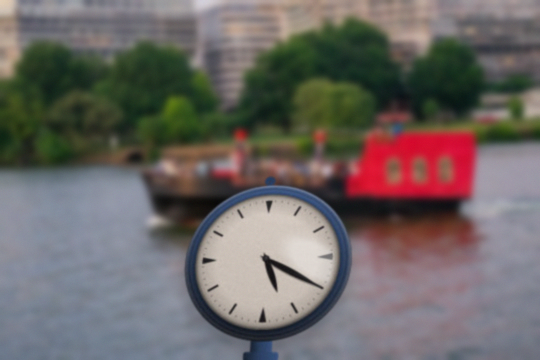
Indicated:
5,20
